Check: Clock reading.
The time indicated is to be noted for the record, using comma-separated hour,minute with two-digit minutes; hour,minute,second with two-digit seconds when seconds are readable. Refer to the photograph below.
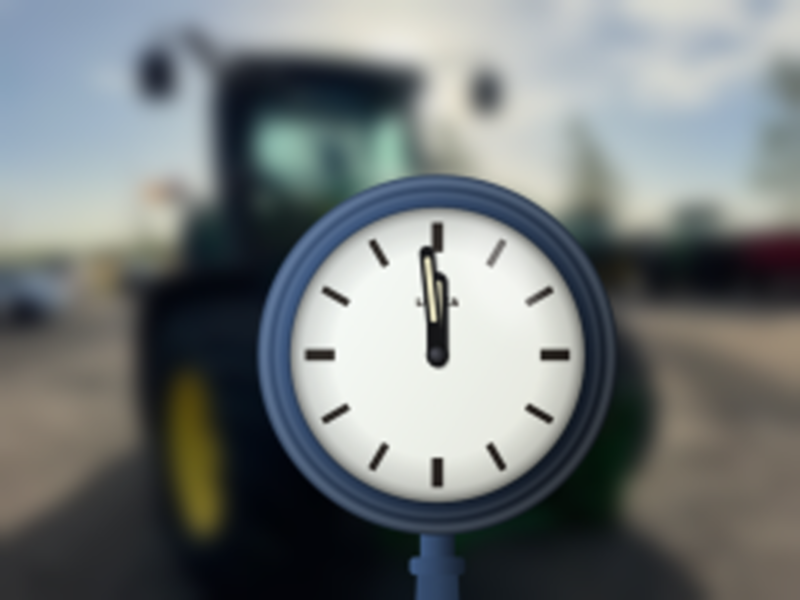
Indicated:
11,59
